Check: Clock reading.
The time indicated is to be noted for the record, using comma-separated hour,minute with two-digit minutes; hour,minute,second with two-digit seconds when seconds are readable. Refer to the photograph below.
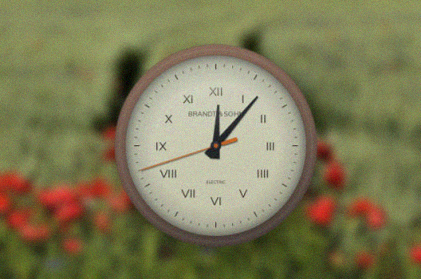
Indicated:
12,06,42
